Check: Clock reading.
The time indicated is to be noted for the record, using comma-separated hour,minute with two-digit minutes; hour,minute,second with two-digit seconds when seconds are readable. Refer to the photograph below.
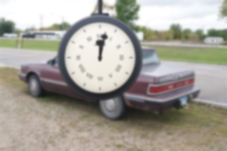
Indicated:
12,02
